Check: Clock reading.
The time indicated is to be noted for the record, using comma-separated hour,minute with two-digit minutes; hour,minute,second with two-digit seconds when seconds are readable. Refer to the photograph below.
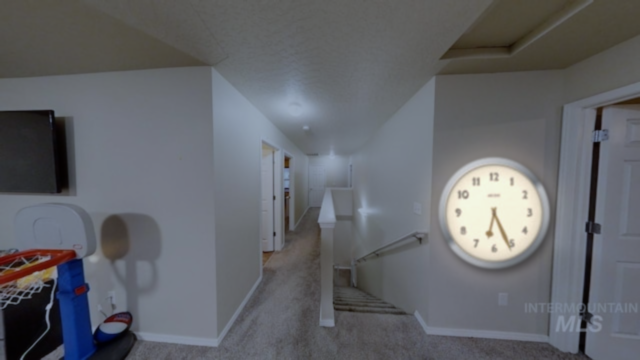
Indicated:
6,26
